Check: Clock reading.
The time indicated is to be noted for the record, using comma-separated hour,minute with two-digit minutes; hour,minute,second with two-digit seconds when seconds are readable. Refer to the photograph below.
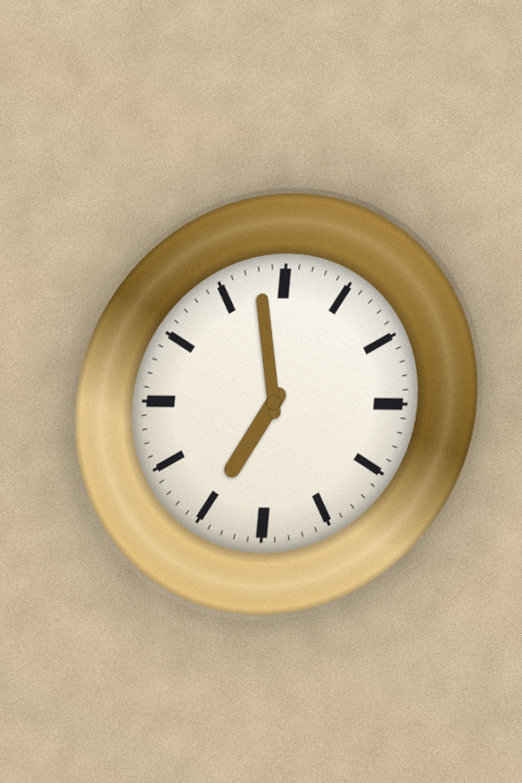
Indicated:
6,58
